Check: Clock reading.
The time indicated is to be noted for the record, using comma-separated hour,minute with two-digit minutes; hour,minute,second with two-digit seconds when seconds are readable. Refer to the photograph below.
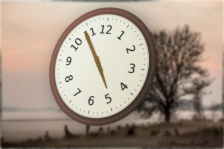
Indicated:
4,54
